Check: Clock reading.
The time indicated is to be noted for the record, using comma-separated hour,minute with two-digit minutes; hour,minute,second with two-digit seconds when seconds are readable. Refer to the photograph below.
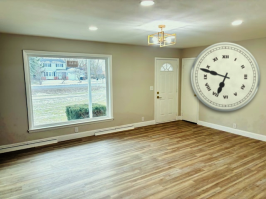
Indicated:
6,48
